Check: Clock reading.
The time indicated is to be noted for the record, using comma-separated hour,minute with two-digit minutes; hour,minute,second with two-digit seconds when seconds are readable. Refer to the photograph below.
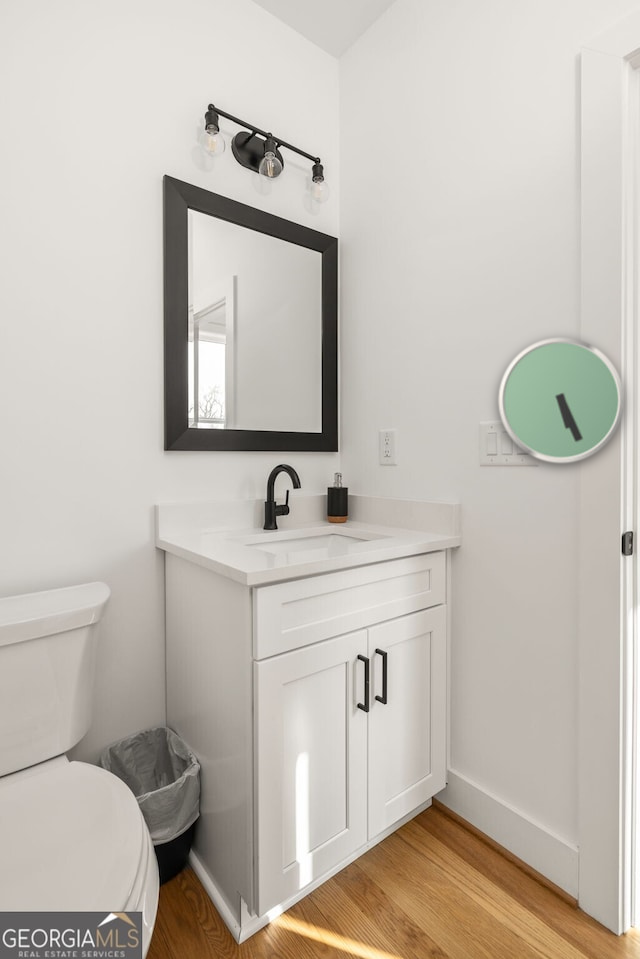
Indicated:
5,26
